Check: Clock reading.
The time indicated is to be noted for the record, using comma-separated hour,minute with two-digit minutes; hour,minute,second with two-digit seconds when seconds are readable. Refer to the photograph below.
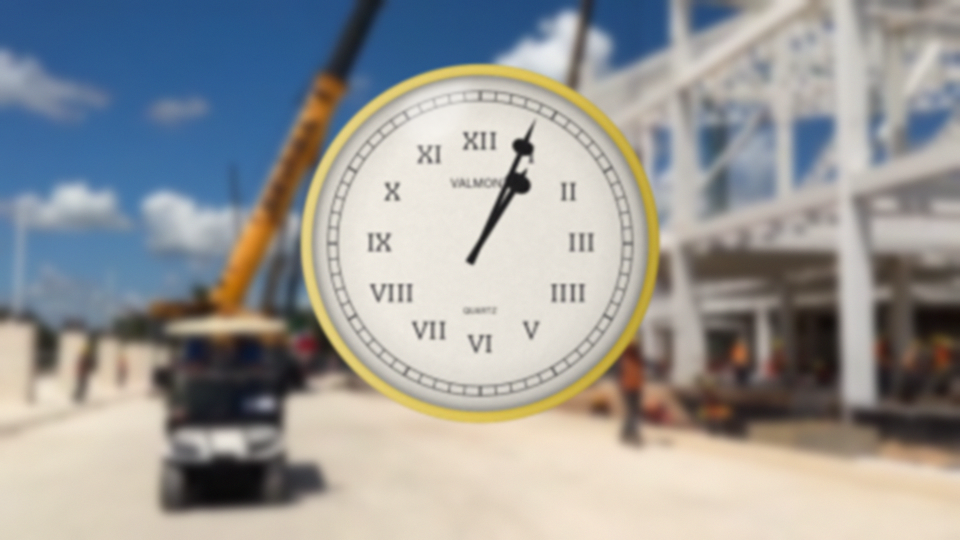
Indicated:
1,04
